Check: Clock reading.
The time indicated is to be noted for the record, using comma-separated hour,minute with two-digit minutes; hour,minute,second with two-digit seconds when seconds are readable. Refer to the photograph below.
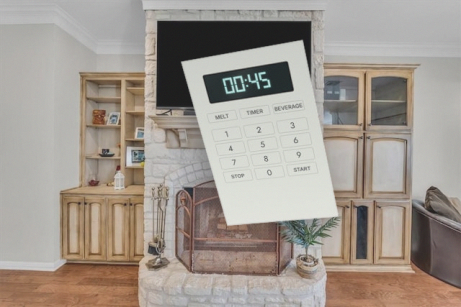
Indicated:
0,45
